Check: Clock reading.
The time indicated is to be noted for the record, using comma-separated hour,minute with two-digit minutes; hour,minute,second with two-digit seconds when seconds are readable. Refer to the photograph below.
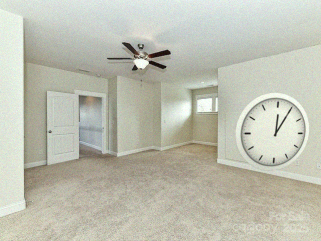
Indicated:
12,05
